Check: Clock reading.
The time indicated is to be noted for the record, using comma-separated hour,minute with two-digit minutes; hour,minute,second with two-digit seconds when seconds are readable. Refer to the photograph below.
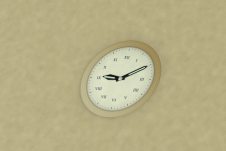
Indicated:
9,10
